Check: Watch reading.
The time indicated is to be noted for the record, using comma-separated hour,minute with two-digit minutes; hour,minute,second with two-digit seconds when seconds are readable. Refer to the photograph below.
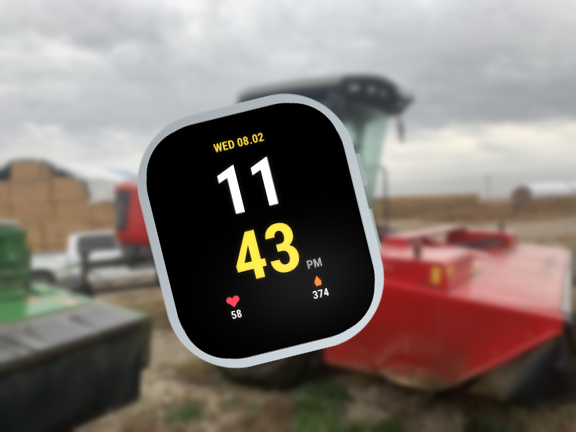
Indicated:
11,43
